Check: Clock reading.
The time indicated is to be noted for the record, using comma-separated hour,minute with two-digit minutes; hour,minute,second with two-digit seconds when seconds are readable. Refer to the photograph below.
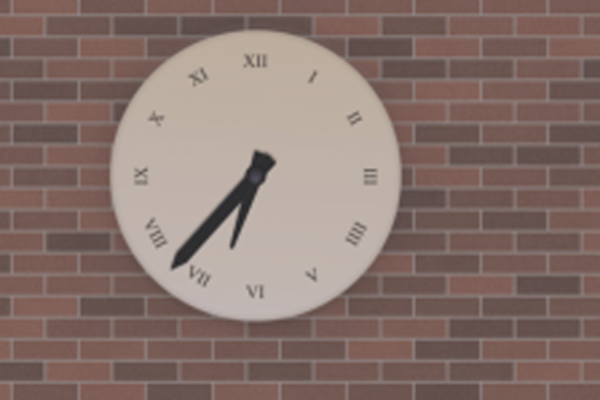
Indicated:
6,37
